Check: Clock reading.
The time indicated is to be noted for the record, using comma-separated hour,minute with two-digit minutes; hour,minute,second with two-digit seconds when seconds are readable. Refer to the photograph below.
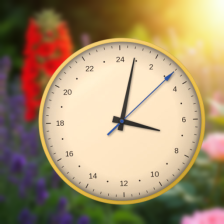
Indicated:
7,02,08
